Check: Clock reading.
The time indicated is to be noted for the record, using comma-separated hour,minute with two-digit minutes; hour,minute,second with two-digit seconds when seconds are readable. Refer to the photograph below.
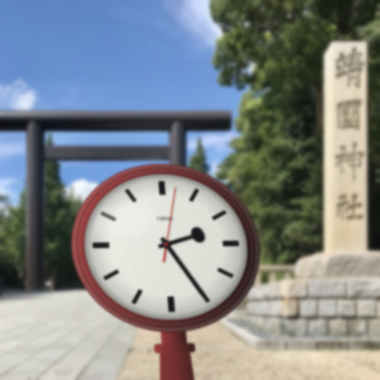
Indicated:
2,25,02
